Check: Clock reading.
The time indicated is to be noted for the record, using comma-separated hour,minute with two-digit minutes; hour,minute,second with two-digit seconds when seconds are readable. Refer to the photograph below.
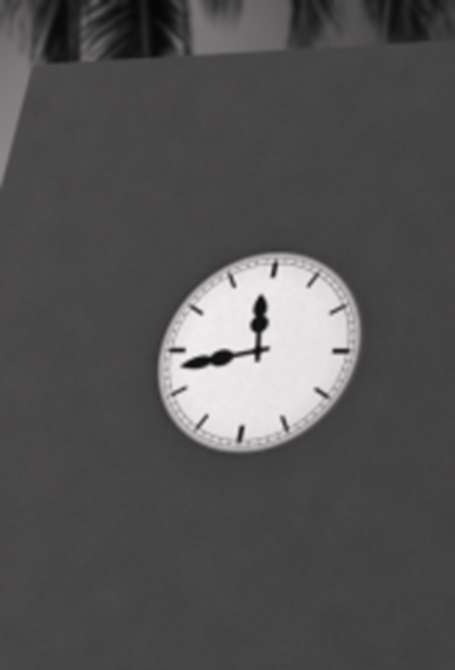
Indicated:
11,43
